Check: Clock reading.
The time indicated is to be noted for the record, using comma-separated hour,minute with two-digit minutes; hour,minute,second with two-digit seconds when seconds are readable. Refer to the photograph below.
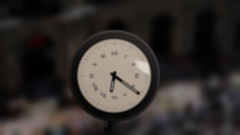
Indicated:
6,21
